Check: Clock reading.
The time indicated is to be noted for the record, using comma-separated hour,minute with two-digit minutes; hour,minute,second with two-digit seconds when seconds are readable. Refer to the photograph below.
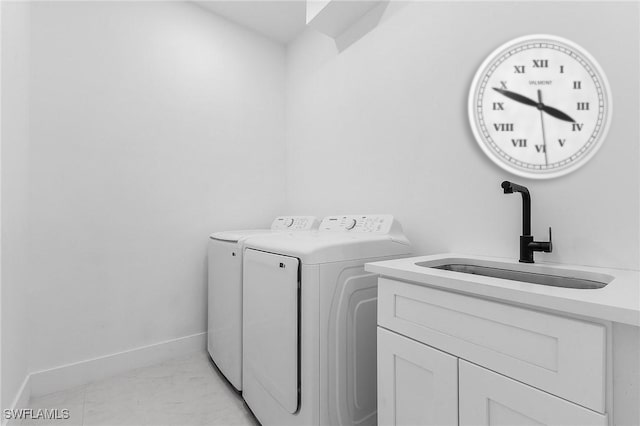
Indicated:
3,48,29
